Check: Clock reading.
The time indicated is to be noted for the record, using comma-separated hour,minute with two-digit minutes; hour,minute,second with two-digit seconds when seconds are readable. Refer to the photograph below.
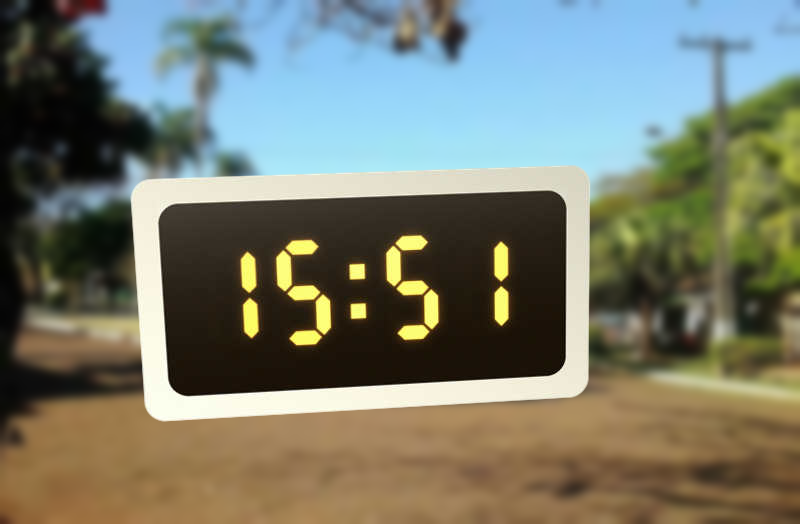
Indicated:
15,51
